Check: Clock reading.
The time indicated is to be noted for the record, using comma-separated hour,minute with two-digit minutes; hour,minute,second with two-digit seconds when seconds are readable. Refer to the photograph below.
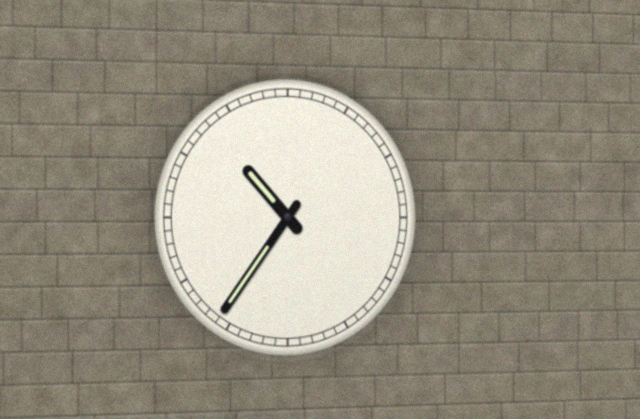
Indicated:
10,36
